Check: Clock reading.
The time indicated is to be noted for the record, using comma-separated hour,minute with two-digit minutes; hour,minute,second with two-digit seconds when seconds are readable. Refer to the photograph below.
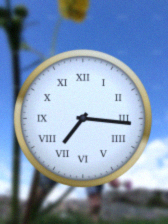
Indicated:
7,16
